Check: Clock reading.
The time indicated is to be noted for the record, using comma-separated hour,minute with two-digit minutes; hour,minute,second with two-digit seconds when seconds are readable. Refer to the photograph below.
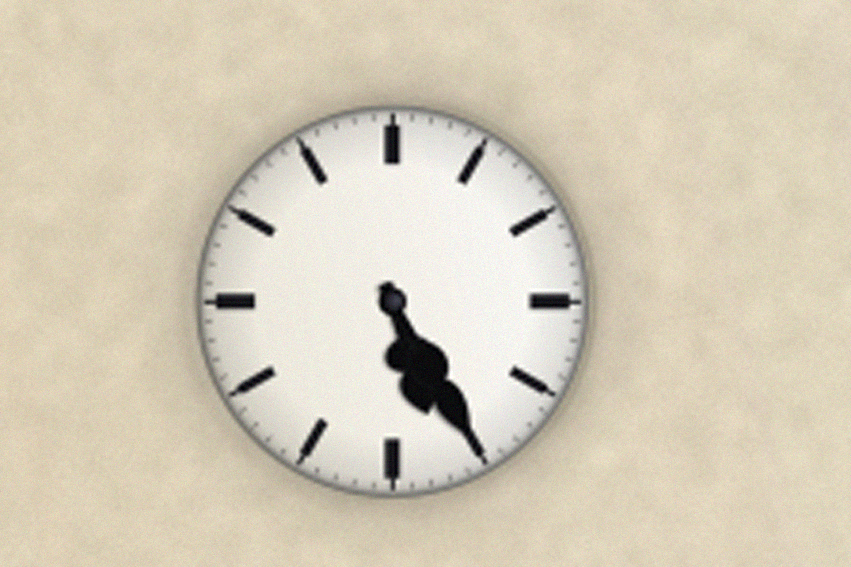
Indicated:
5,25
